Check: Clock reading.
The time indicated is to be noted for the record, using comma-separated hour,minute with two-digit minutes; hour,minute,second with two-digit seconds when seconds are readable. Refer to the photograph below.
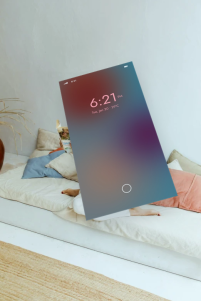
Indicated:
6,21
